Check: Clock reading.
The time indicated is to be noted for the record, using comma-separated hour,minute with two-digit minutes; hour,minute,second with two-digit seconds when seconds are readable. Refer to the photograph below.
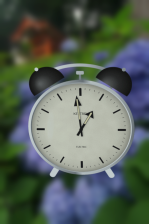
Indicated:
12,59
